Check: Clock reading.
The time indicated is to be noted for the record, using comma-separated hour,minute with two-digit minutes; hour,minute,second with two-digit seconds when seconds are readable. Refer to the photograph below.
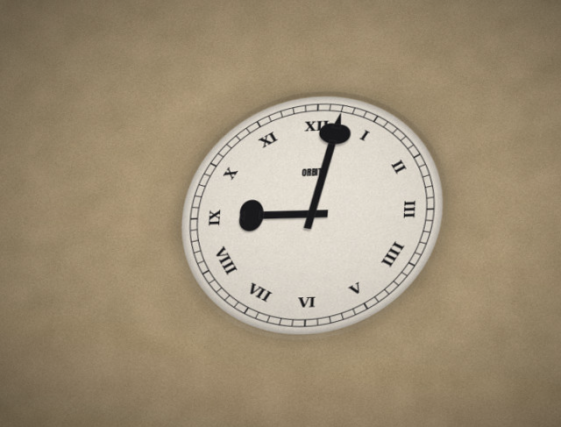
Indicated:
9,02
